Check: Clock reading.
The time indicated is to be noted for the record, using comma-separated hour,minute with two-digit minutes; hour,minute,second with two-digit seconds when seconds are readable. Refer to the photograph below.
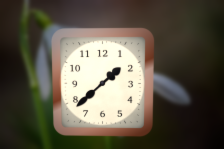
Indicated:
1,38
